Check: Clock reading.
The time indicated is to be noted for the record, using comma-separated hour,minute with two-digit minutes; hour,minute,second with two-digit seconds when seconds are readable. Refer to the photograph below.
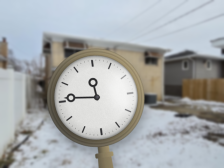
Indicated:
11,46
